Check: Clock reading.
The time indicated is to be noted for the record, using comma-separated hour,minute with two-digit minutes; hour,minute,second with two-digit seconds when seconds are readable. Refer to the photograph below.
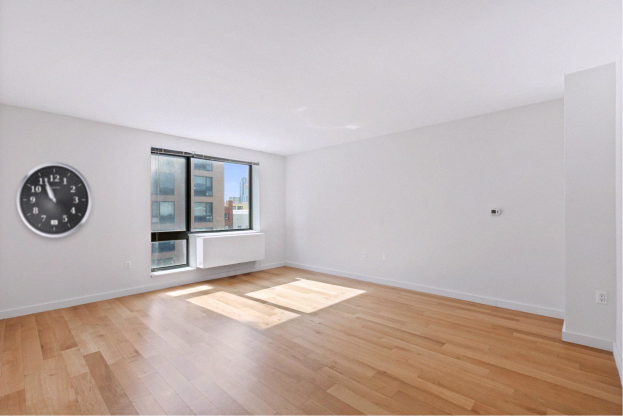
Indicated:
10,56
